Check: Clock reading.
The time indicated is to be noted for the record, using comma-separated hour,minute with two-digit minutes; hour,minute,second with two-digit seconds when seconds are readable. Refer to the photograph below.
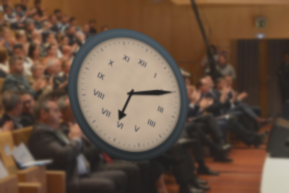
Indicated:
6,10
